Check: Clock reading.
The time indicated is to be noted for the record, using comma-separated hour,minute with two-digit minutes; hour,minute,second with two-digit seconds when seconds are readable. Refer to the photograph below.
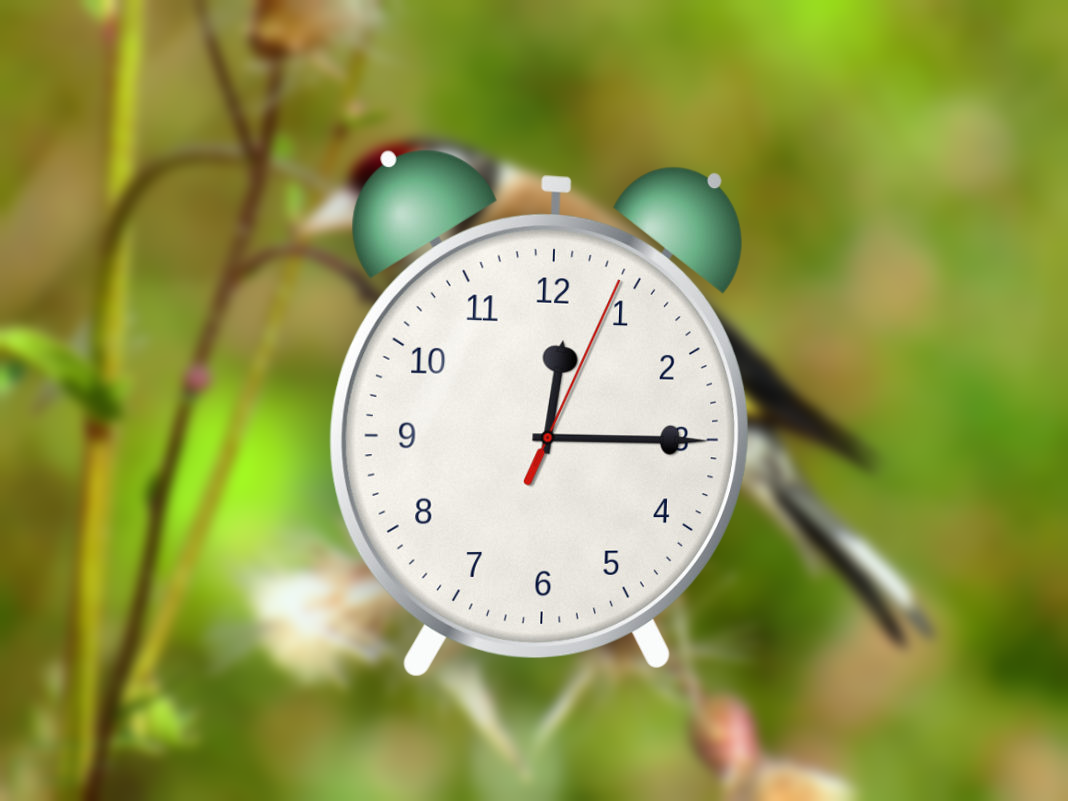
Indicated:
12,15,04
